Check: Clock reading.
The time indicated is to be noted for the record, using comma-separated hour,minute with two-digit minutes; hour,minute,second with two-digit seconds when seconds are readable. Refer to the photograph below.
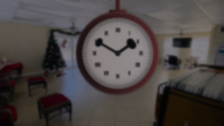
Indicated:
1,50
